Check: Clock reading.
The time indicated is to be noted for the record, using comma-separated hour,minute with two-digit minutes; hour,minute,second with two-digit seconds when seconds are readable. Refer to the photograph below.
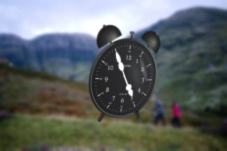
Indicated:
4,55
